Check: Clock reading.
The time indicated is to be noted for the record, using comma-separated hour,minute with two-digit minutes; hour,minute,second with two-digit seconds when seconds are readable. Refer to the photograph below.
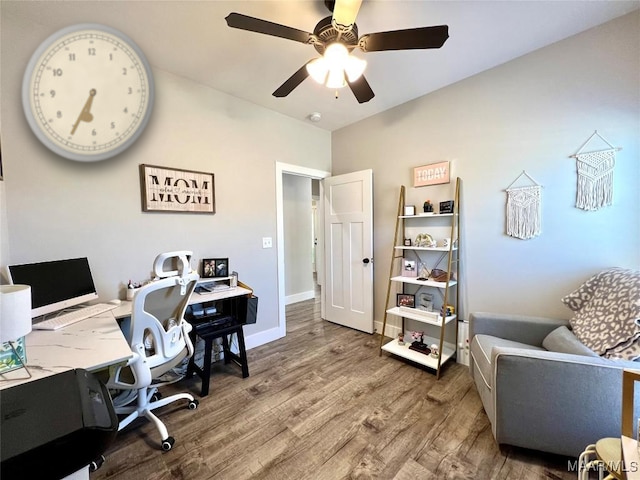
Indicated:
6,35
